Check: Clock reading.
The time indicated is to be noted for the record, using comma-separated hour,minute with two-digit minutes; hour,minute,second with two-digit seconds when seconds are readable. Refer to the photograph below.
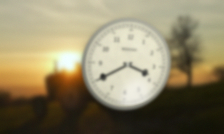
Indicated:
3,40
